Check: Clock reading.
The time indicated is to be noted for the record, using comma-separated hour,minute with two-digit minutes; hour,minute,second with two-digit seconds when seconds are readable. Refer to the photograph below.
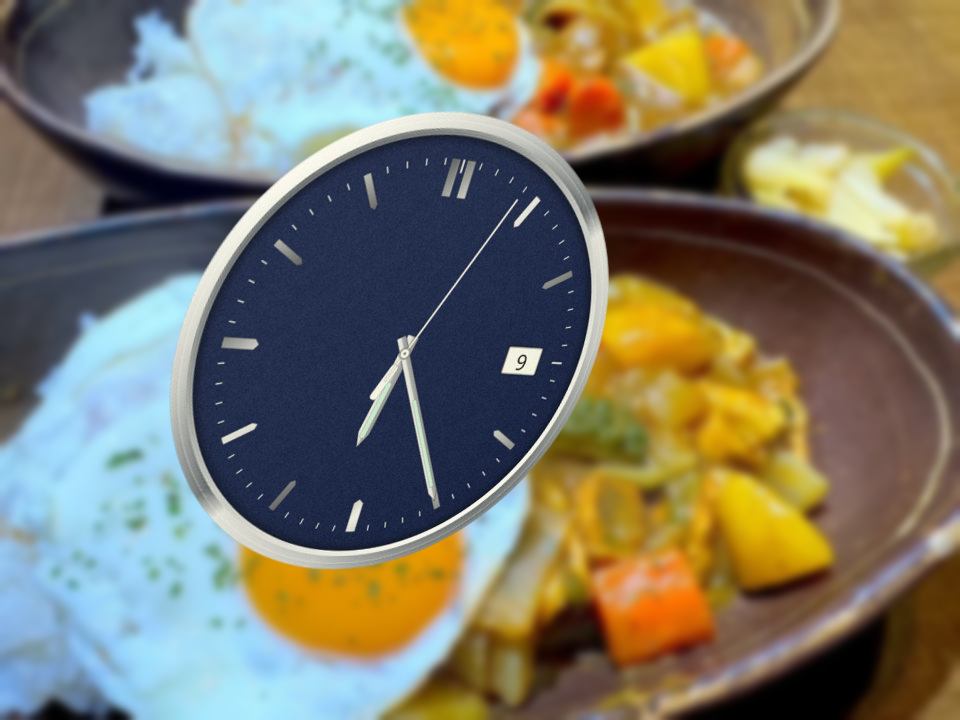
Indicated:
6,25,04
